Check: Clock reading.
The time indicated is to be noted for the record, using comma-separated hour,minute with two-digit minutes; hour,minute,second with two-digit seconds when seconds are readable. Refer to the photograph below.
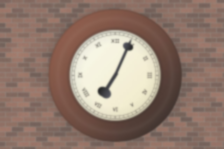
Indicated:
7,04
